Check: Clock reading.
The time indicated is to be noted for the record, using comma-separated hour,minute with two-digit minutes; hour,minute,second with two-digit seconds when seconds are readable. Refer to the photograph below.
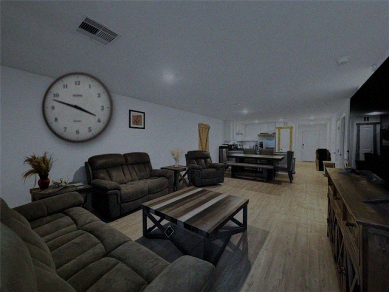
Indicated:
3,48
